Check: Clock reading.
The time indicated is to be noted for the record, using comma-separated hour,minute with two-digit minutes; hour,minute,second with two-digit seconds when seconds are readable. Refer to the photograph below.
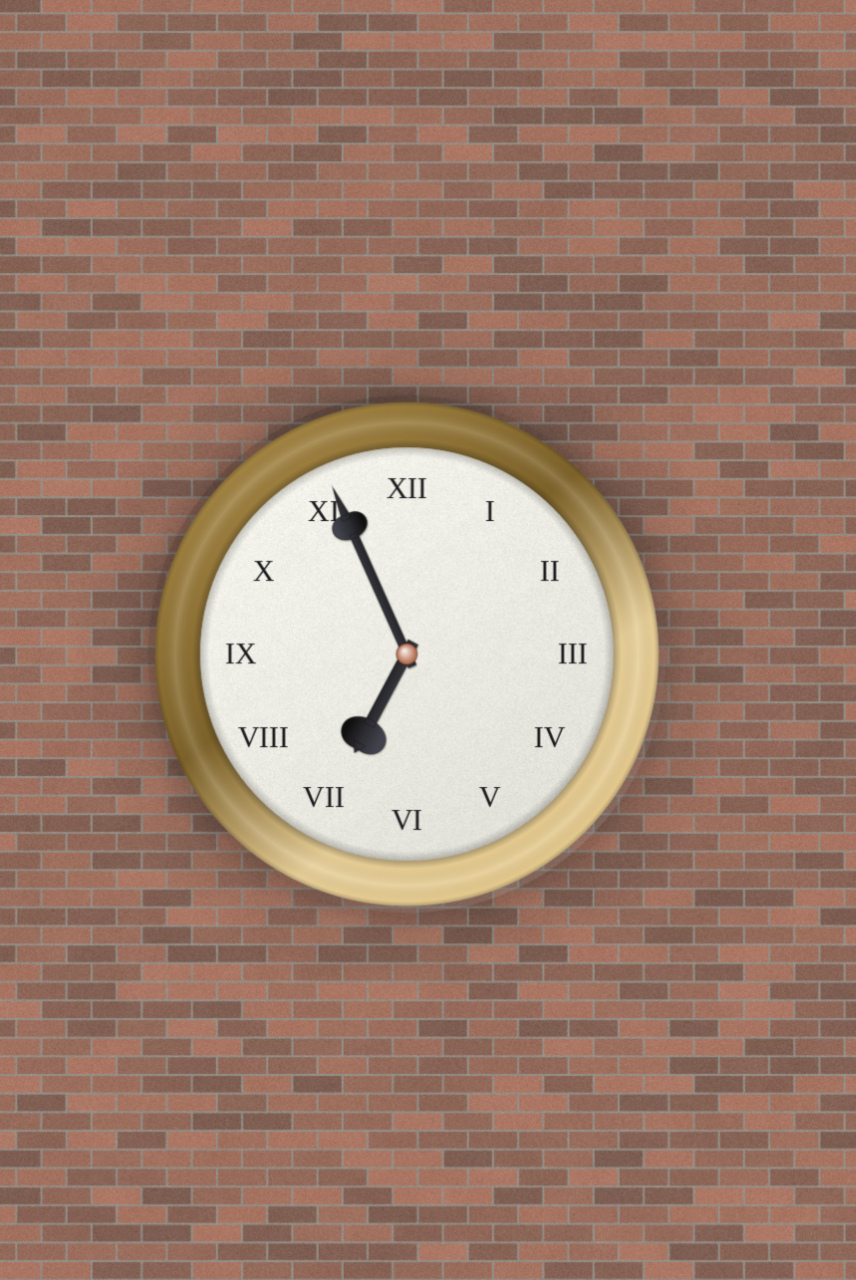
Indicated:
6,56
